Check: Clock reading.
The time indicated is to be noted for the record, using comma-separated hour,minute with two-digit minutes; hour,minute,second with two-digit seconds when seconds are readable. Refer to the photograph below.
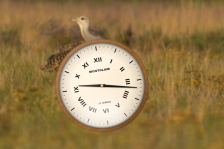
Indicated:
9,17
